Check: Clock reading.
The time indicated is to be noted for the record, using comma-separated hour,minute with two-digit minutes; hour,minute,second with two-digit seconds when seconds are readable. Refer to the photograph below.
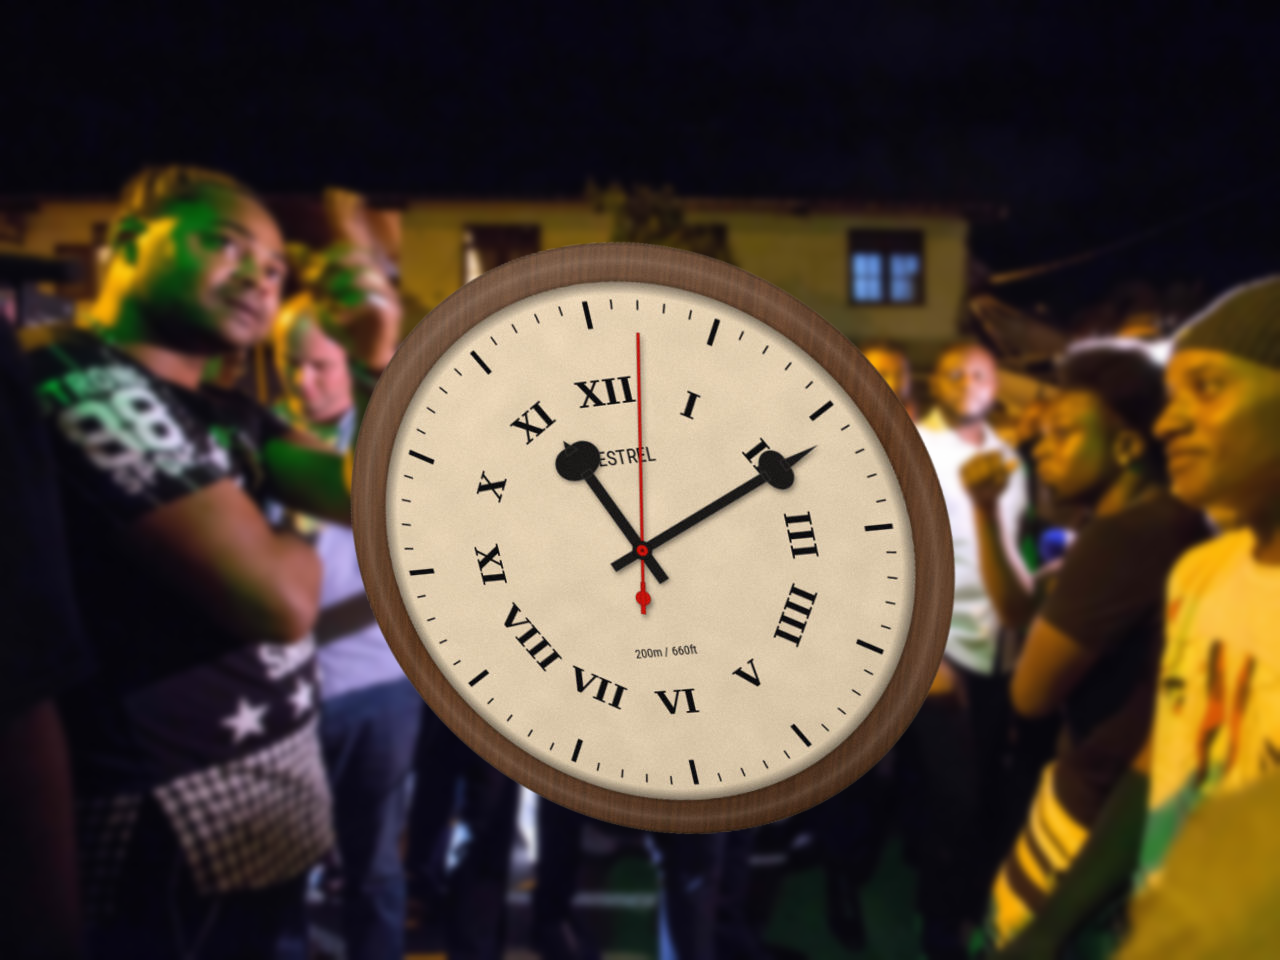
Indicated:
11,11,02
